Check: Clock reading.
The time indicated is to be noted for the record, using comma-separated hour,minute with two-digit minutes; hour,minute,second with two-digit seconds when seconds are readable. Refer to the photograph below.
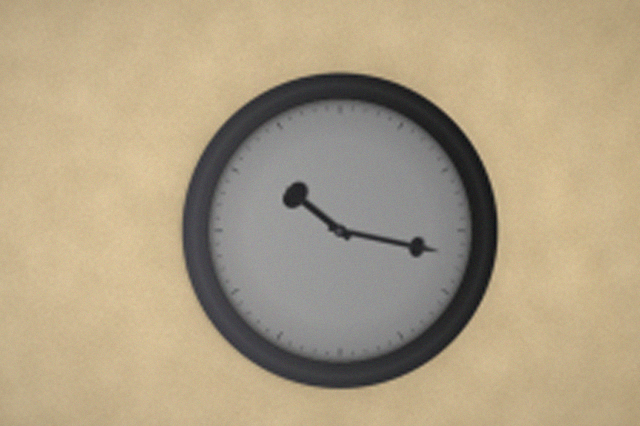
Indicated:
10,17
